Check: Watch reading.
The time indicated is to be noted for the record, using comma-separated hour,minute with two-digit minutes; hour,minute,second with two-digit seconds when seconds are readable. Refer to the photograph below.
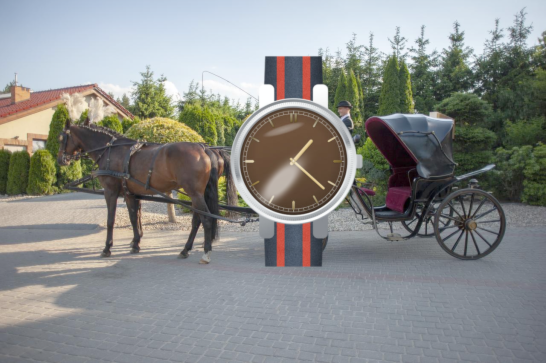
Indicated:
1,22
